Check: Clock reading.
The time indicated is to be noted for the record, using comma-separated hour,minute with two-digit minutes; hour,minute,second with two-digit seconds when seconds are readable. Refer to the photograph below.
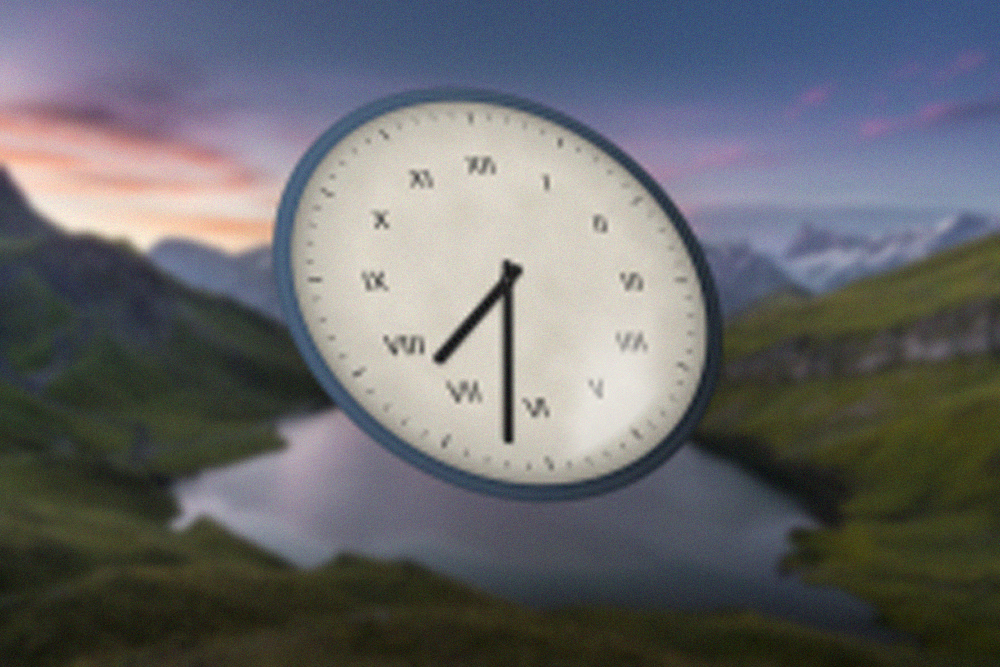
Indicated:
7,32
